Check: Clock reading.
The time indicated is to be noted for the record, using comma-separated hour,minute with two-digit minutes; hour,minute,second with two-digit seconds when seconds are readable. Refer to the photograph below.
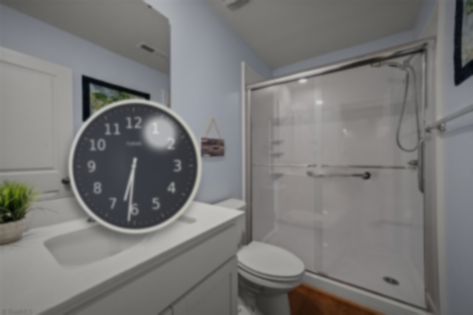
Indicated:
6,31
